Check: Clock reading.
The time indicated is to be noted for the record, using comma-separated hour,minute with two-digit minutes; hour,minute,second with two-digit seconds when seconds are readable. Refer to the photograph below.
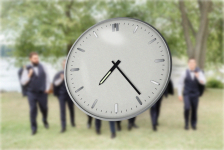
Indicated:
7,24
